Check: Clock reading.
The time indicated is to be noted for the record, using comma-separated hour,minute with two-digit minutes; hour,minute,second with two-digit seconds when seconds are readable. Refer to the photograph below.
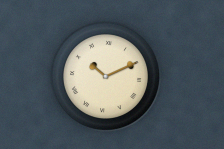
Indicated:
10,10
